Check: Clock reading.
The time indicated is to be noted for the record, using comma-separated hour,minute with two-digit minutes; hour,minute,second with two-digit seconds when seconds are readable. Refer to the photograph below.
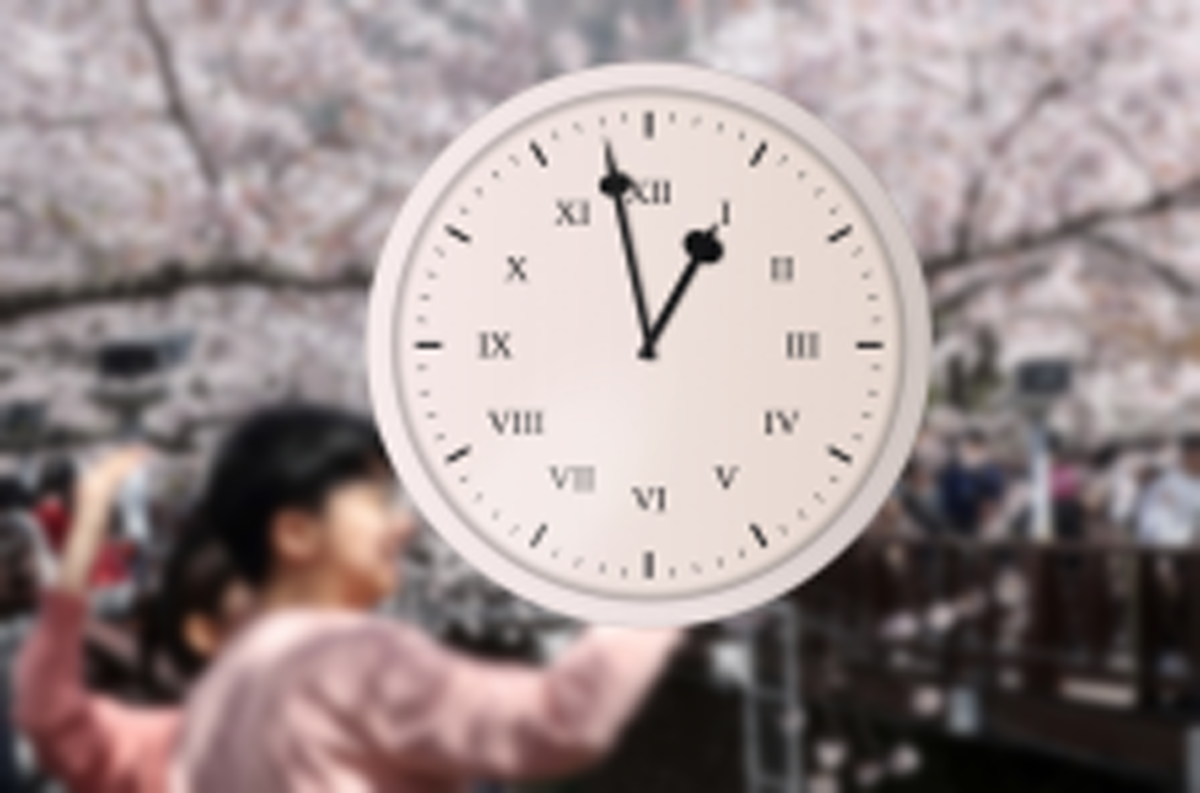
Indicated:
12,58
